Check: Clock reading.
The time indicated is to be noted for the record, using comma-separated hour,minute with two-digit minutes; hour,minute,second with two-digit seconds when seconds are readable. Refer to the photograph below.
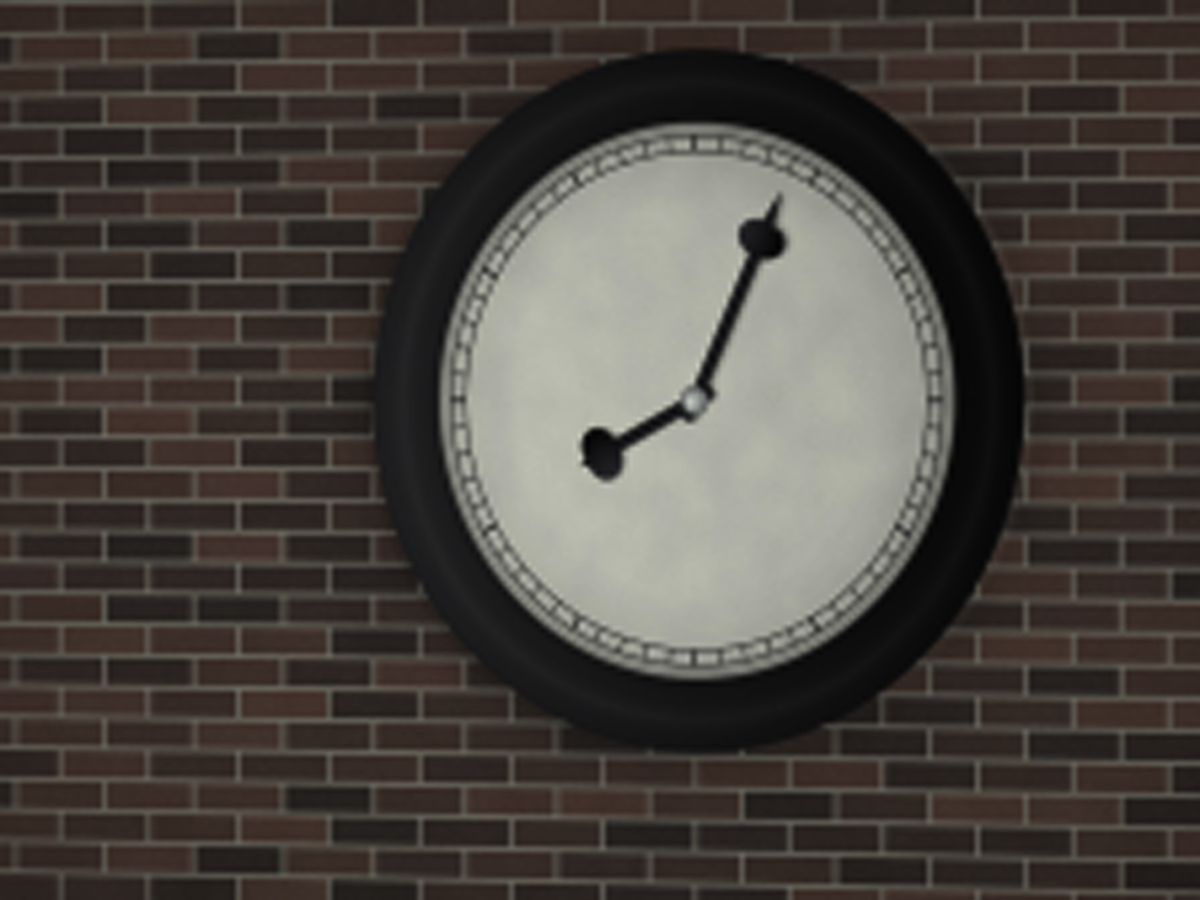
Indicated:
8,04
